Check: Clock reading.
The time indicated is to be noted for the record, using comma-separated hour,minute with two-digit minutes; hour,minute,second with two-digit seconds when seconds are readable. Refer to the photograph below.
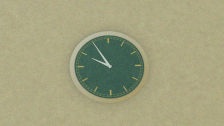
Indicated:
9,55
